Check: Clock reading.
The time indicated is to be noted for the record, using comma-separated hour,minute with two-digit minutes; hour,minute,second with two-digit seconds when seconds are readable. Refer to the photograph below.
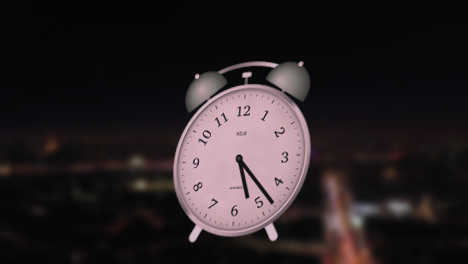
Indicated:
5,23
